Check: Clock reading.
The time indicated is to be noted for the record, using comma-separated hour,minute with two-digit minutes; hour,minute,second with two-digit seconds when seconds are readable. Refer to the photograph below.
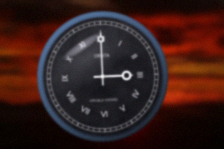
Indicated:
3,00
